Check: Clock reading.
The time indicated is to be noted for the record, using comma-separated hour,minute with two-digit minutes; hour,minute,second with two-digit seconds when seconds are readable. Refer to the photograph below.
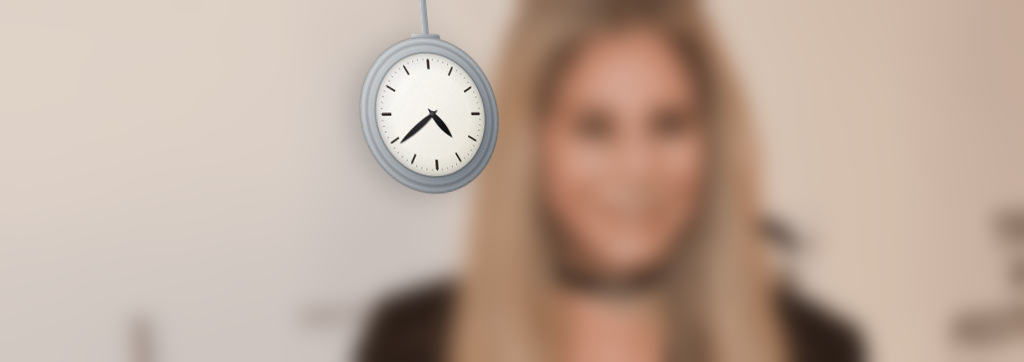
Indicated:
4,39
